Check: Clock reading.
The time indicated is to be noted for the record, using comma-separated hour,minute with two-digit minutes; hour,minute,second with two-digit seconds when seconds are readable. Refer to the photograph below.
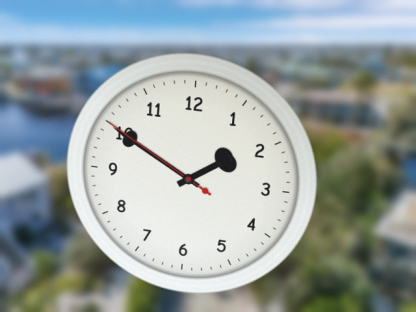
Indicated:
1,49,50
